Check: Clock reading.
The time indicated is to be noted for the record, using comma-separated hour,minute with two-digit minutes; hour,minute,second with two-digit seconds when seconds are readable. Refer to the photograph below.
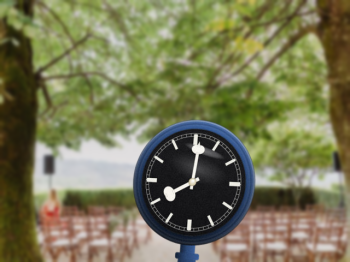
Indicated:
8,01
